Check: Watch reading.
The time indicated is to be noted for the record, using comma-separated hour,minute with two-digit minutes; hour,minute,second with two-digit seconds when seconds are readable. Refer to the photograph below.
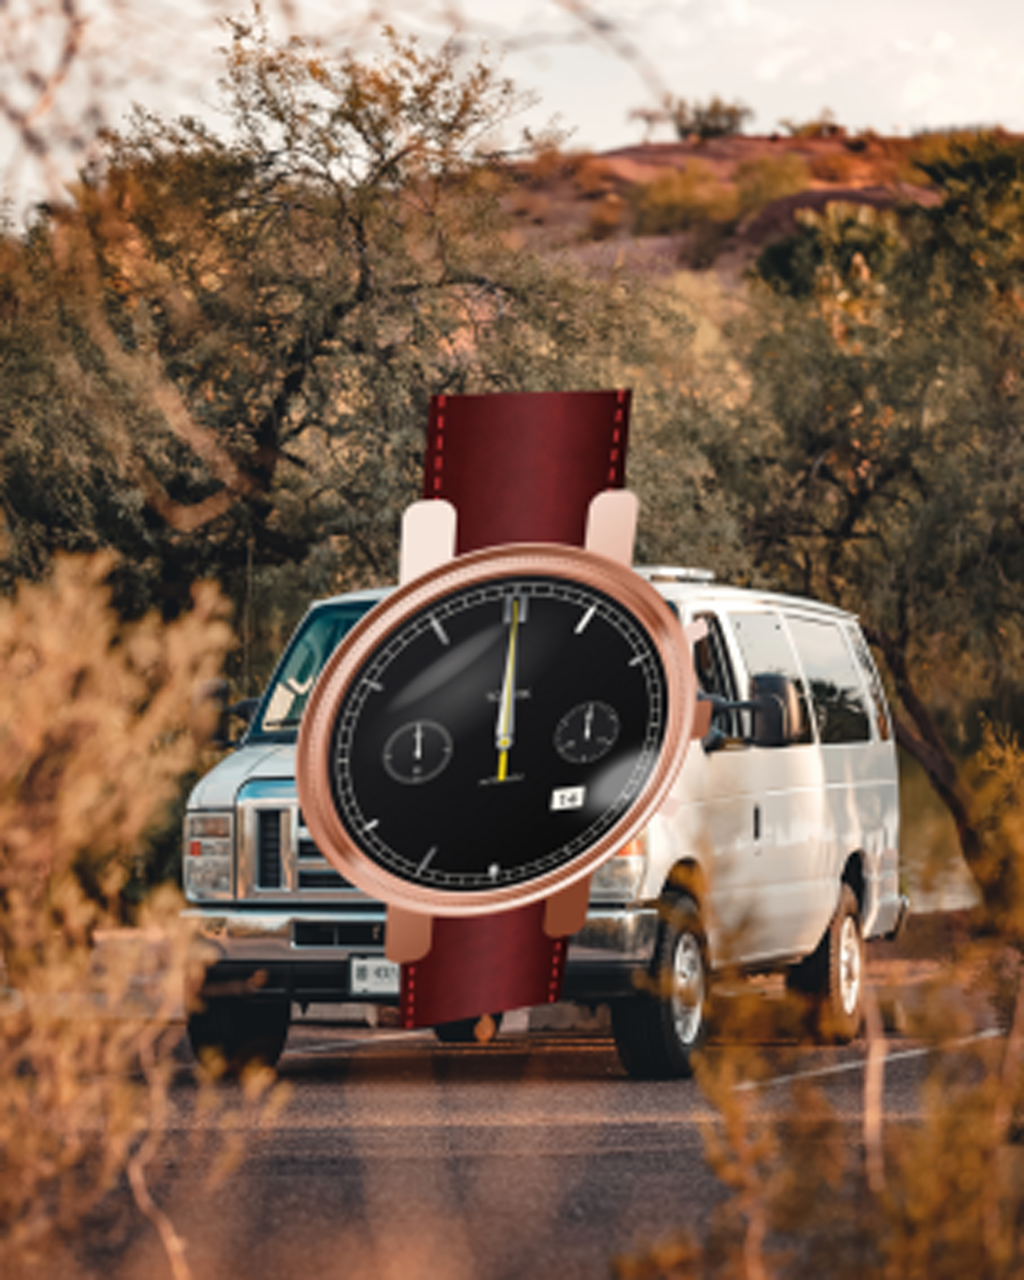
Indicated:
12,00
